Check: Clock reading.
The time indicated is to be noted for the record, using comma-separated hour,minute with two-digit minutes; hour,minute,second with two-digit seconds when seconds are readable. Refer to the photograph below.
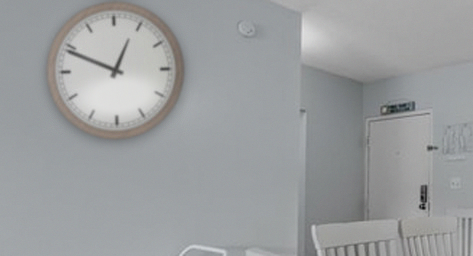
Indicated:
12,49
